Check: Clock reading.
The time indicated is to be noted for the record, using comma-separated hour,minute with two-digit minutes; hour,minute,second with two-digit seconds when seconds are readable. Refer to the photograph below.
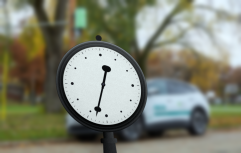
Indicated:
12,33
